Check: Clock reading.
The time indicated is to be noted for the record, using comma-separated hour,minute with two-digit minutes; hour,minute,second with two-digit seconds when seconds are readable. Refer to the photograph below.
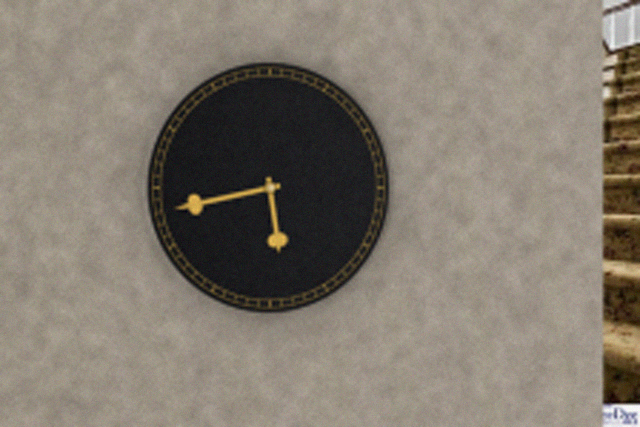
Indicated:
5,43
